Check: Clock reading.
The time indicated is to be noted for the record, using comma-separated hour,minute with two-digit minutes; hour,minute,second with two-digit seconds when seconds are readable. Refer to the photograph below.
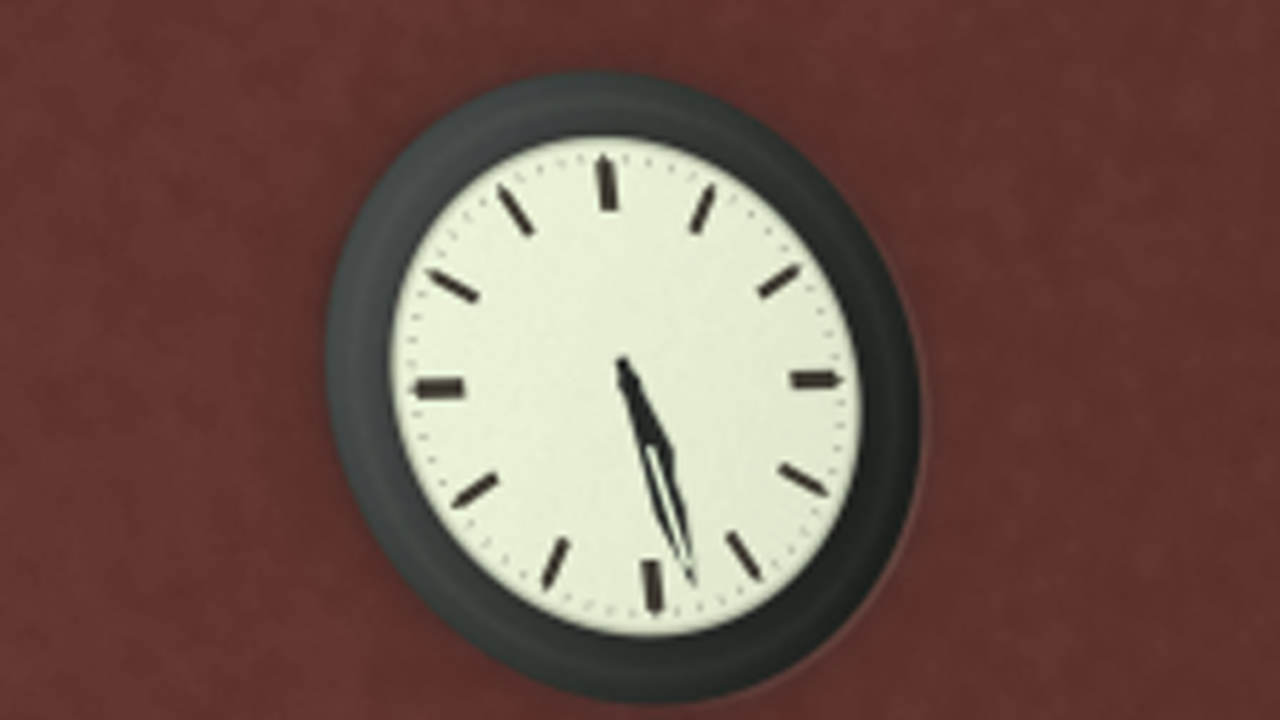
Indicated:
5,28
